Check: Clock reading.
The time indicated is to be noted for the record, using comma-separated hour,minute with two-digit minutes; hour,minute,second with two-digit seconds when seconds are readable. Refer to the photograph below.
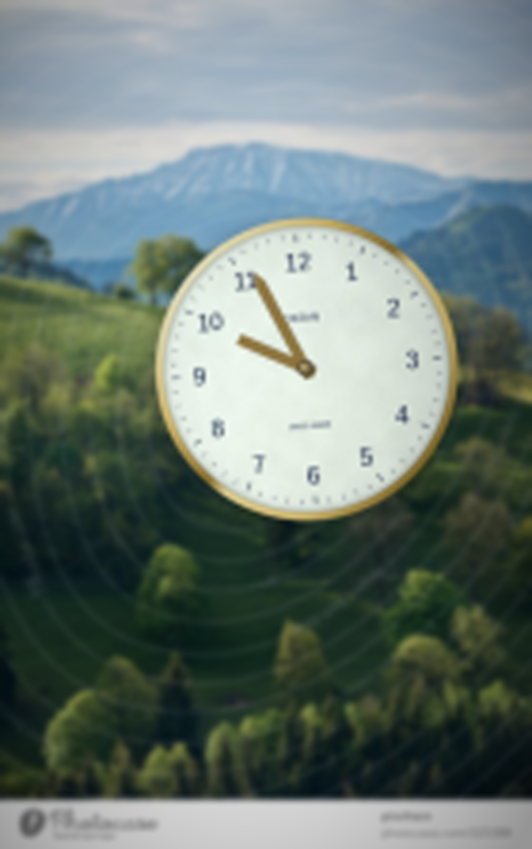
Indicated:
9,56
